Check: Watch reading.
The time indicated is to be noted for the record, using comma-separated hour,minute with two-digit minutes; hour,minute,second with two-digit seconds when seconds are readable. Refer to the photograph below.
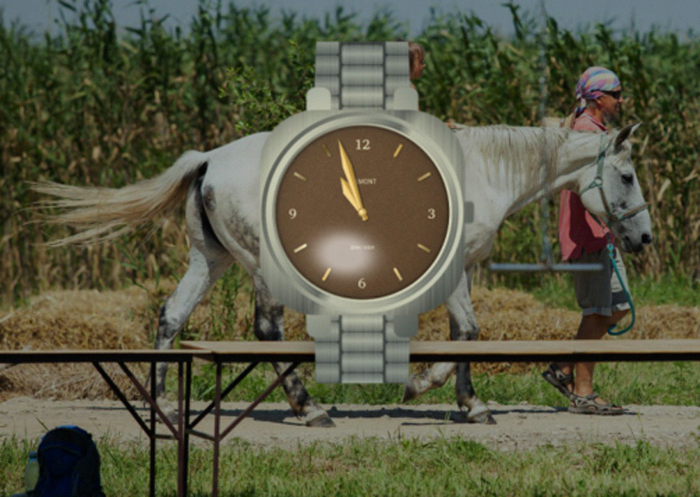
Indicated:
10,57
